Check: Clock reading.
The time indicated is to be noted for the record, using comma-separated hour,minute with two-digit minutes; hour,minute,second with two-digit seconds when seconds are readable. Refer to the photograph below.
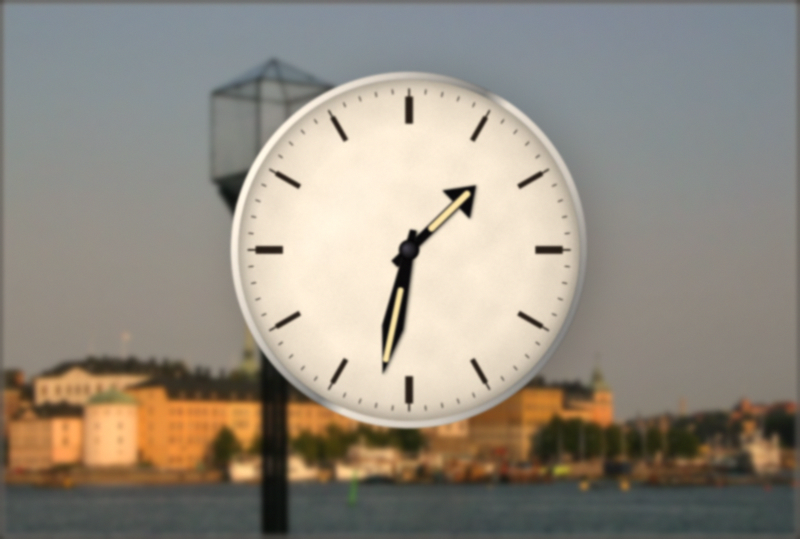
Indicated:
1,32
